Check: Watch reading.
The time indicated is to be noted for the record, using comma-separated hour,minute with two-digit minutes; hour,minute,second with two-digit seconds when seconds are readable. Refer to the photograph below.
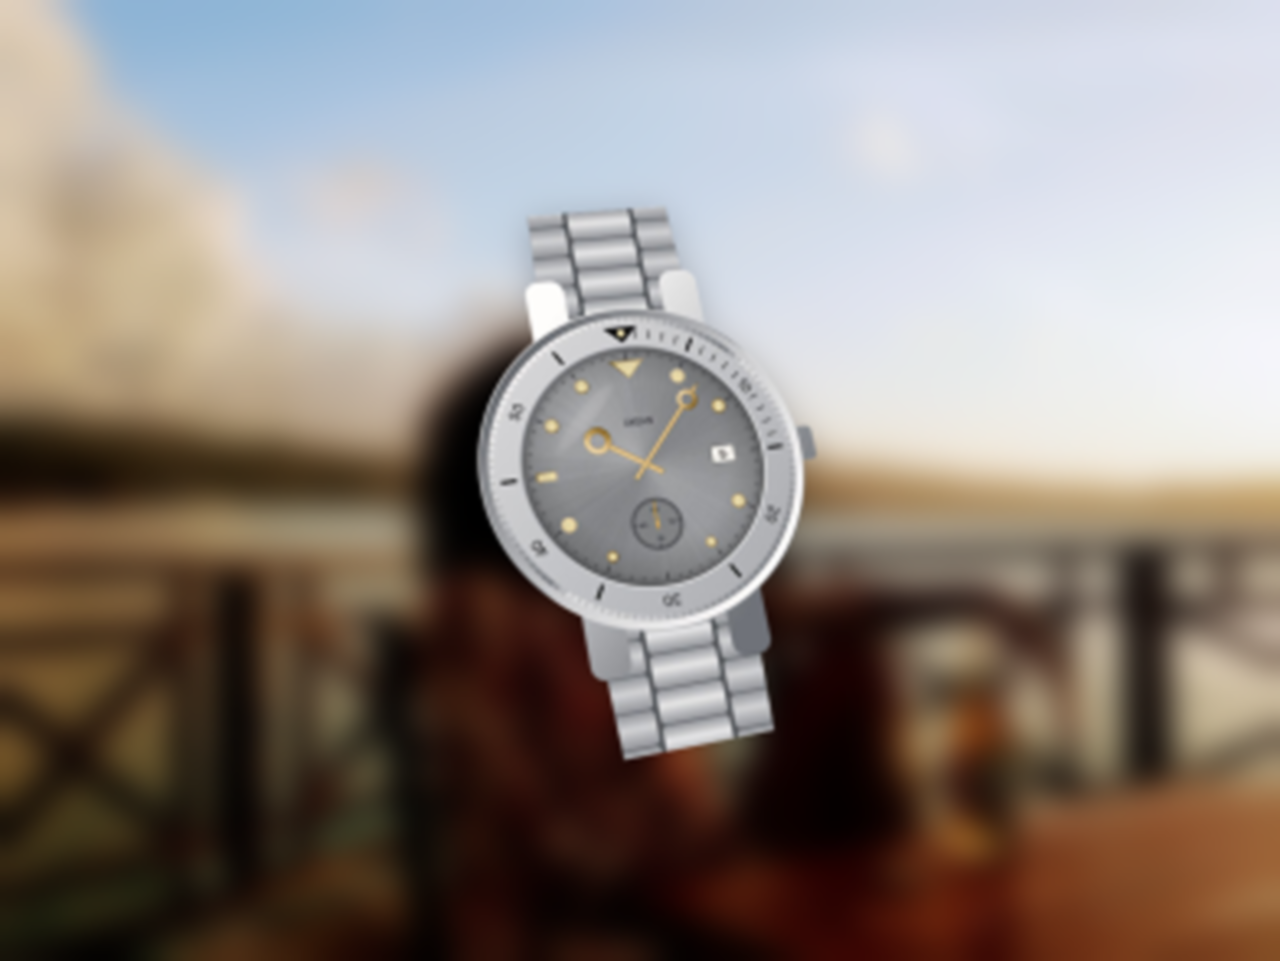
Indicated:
10,07
